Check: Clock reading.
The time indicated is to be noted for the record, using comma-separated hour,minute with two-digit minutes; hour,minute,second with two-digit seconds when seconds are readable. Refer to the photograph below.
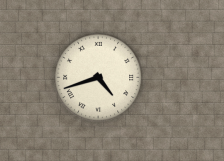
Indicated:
4,42
